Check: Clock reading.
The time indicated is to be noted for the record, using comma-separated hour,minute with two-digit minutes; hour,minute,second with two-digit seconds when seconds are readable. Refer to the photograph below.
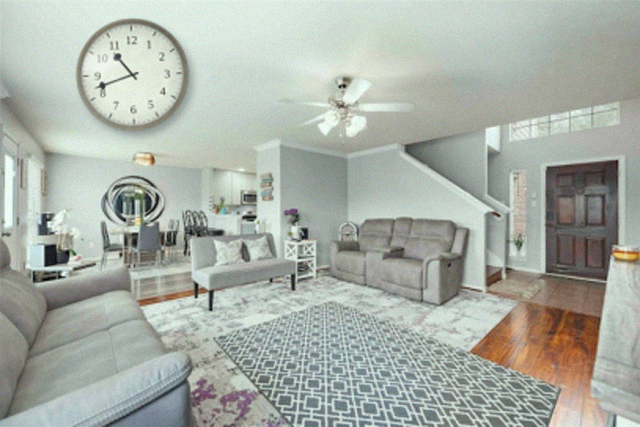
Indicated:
10,42
